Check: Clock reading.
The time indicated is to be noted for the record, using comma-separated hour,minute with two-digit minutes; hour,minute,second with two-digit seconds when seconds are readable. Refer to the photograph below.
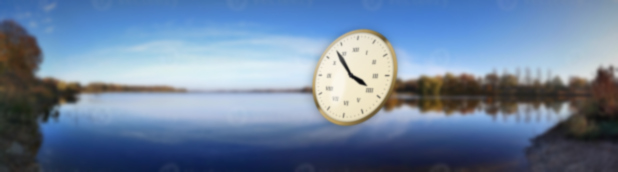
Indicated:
3,53
